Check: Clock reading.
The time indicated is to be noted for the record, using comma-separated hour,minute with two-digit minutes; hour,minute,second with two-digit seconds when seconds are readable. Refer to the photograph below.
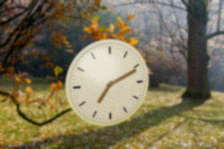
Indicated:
7,11
